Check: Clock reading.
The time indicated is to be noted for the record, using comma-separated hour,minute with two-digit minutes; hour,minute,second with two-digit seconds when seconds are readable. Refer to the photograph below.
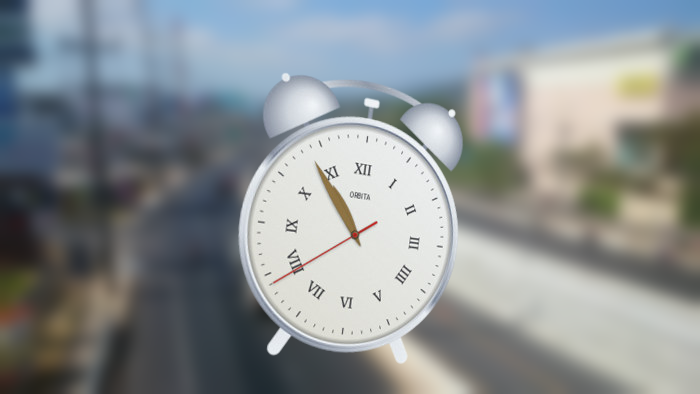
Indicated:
10,53,39
